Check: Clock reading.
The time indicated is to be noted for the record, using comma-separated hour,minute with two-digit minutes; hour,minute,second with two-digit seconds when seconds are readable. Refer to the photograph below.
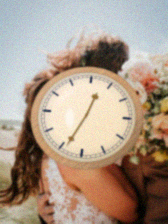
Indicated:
12,34
